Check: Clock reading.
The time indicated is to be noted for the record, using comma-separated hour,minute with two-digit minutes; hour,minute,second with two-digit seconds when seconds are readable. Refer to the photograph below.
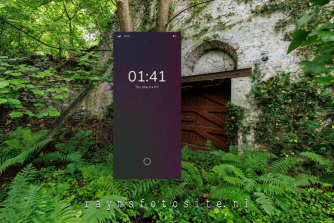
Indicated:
1,41
